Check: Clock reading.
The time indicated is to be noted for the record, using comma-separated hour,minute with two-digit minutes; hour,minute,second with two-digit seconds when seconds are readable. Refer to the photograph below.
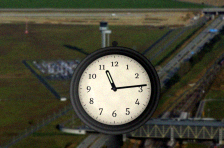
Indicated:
11,14
